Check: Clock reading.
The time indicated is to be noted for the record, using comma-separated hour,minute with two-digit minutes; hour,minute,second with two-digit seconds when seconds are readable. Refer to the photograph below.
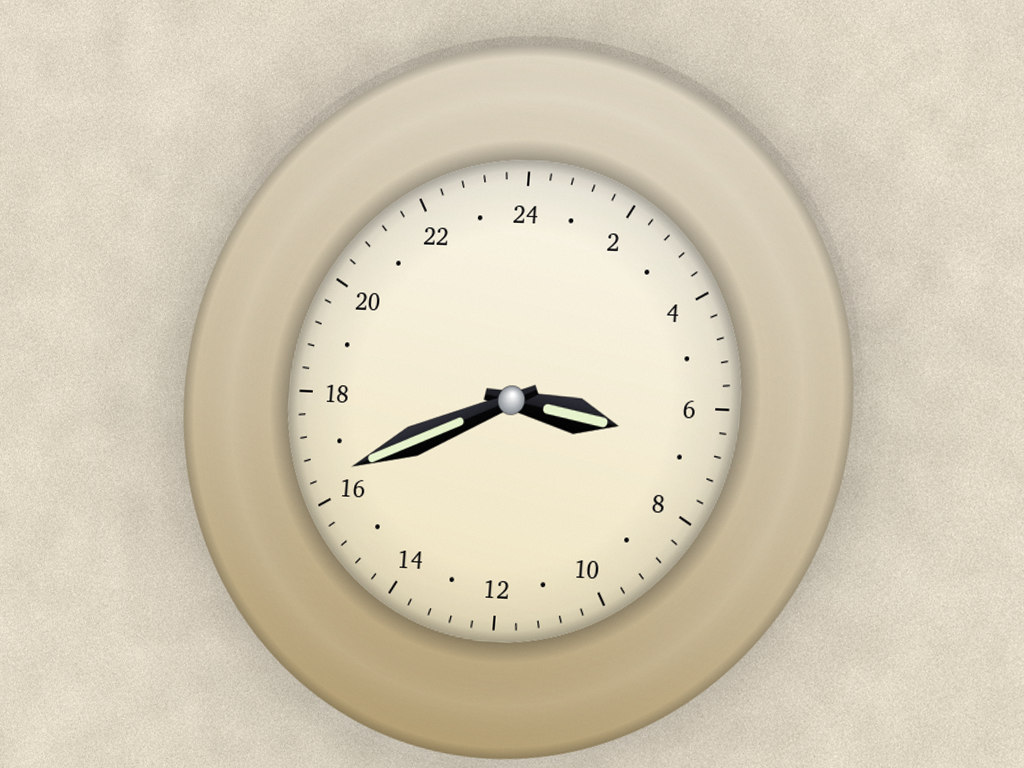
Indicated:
6,41
